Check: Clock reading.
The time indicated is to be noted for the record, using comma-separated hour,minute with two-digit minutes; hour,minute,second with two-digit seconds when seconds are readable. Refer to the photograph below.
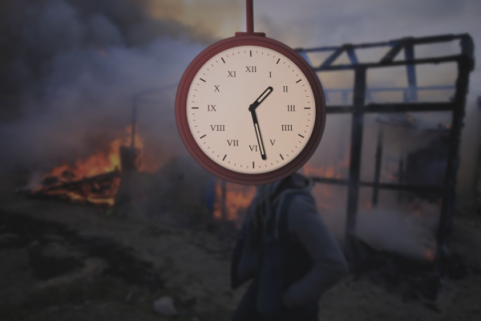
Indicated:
1,28
